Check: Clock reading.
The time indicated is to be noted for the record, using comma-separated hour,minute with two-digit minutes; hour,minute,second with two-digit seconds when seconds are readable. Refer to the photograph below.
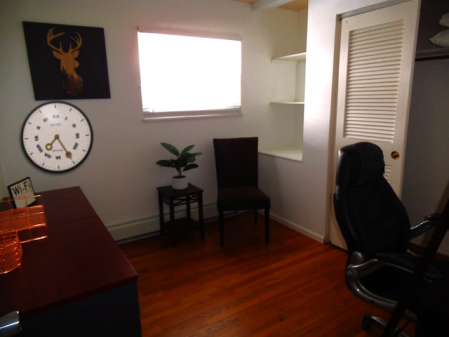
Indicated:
7,25
